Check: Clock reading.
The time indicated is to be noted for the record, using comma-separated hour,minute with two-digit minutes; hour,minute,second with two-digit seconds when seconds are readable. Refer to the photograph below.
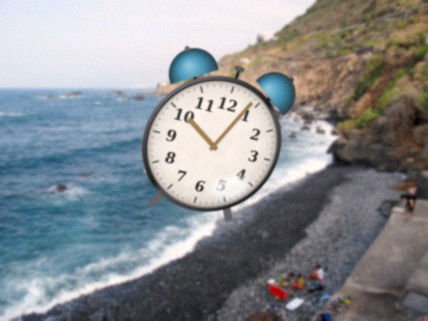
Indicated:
10,04
